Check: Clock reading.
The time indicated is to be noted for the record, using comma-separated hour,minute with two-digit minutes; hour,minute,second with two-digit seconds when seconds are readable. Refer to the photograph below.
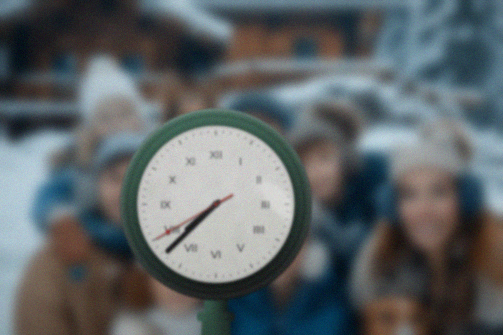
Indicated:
7,37,40
